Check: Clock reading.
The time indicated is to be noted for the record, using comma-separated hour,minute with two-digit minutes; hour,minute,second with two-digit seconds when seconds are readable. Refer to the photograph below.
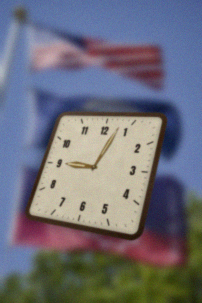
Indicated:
9,03
